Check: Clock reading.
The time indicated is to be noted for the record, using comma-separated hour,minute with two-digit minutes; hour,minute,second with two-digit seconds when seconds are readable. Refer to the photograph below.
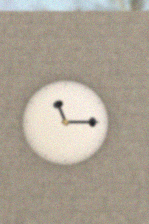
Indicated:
11,15
